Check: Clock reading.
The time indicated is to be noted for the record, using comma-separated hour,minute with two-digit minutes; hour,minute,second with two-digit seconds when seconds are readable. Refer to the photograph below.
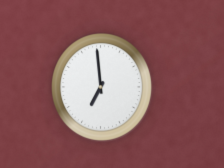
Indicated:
6,59
